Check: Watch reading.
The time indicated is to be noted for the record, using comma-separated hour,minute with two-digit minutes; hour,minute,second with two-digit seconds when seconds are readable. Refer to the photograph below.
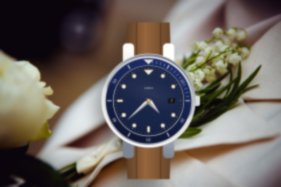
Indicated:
4,38
